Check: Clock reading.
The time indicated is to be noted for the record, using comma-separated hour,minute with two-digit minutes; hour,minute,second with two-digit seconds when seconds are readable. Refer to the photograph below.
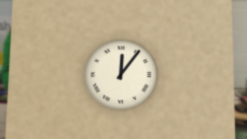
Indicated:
12,06
